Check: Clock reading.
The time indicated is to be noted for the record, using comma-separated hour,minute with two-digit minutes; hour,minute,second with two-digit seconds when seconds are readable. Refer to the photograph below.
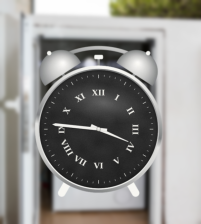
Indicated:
3,46
